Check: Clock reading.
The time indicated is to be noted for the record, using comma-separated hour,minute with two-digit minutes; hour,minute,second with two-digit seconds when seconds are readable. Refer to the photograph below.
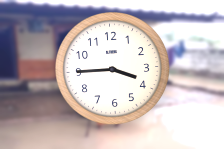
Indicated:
3,45
